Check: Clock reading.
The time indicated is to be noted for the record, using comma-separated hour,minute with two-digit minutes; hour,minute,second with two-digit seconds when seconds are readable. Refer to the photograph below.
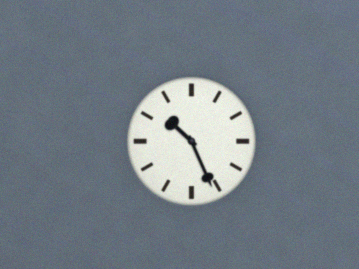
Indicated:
10,26
